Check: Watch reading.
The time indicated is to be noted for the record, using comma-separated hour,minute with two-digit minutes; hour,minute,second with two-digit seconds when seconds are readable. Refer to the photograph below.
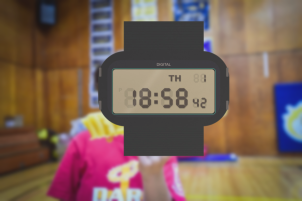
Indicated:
18,58,42
